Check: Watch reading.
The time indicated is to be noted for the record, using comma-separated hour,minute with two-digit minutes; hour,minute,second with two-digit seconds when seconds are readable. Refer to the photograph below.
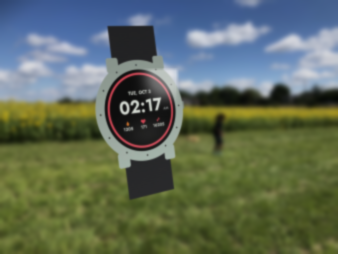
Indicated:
2,17
